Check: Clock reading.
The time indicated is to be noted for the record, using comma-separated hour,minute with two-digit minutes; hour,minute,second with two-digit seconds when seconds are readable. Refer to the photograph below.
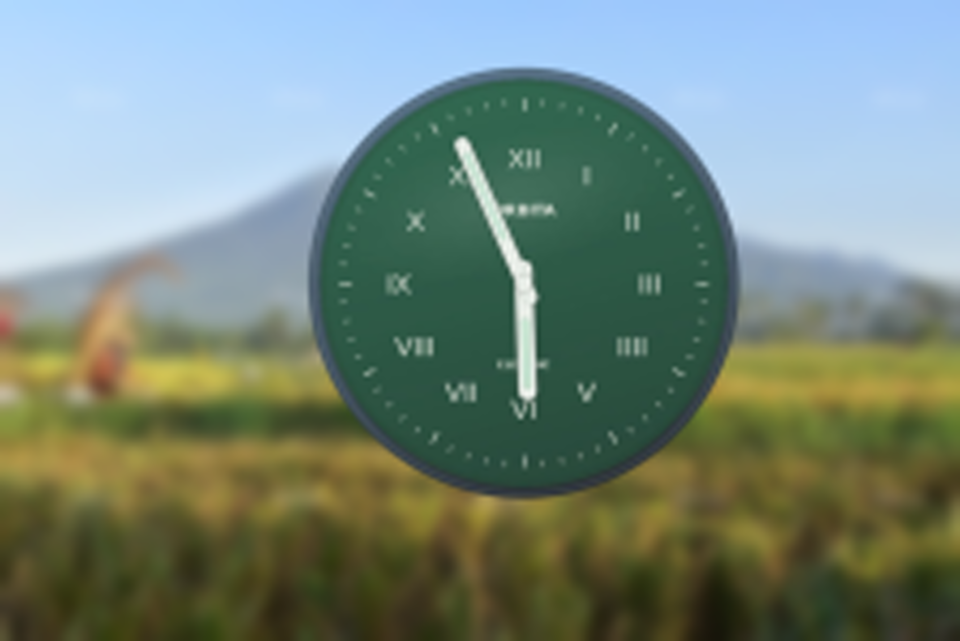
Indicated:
5,56
